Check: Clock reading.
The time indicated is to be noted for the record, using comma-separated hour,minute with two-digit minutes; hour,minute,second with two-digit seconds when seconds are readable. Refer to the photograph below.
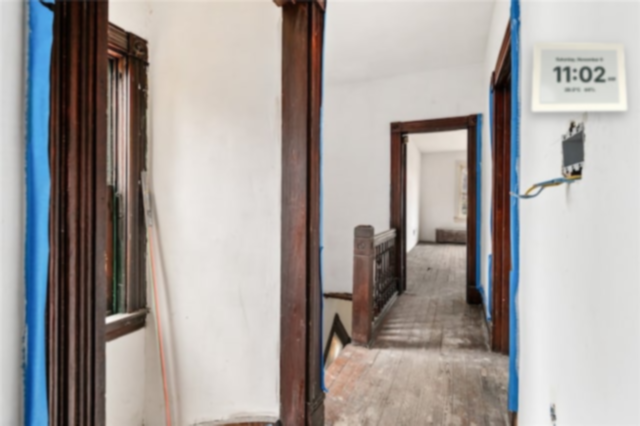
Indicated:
11,02
